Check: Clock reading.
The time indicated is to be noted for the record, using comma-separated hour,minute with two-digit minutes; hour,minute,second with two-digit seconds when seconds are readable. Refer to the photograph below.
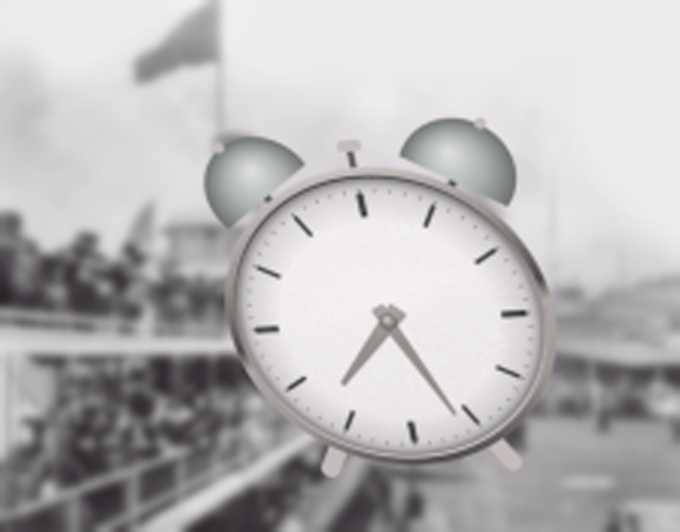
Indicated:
7,26
